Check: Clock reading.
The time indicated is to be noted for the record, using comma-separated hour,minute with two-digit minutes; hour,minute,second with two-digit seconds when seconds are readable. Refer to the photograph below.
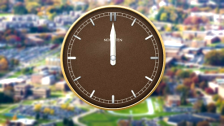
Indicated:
12,00
